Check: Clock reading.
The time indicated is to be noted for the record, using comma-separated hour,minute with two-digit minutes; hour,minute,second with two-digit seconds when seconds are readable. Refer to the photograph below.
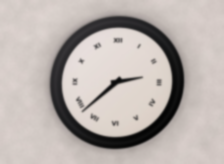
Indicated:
2,38
